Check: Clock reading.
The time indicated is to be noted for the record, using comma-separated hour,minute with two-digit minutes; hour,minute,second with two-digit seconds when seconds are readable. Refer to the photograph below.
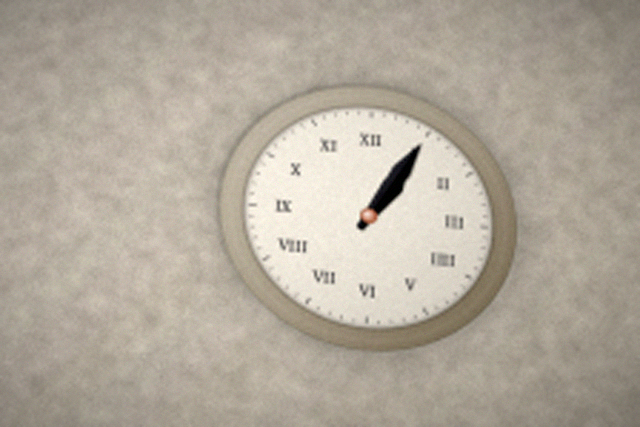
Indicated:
1,05
